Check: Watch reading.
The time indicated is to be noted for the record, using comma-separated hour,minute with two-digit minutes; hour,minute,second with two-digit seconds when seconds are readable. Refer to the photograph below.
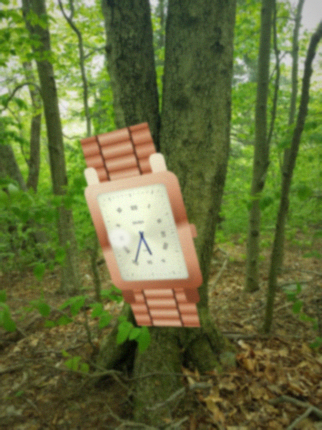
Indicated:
5,35
